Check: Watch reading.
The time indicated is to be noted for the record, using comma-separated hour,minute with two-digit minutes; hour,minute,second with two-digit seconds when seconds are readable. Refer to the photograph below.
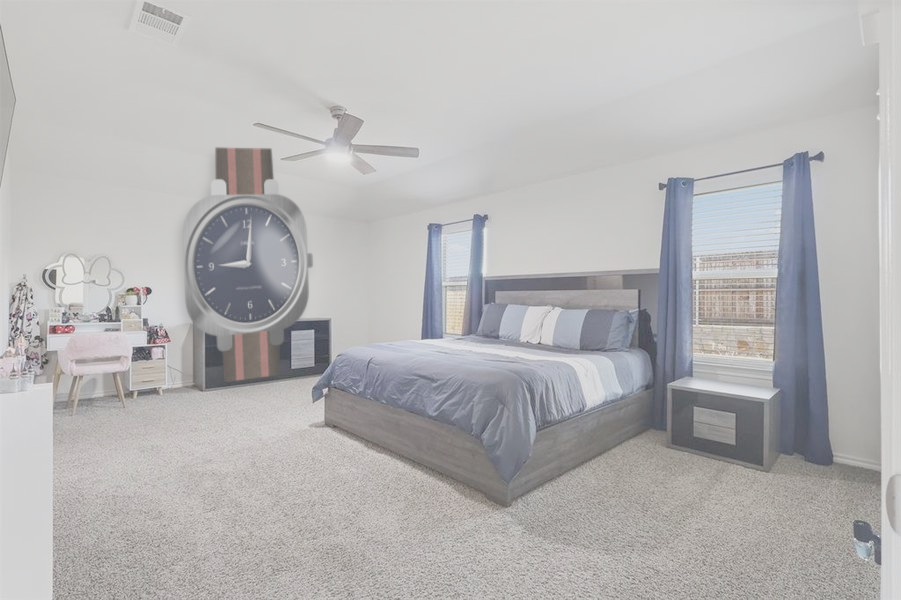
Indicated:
9,01
